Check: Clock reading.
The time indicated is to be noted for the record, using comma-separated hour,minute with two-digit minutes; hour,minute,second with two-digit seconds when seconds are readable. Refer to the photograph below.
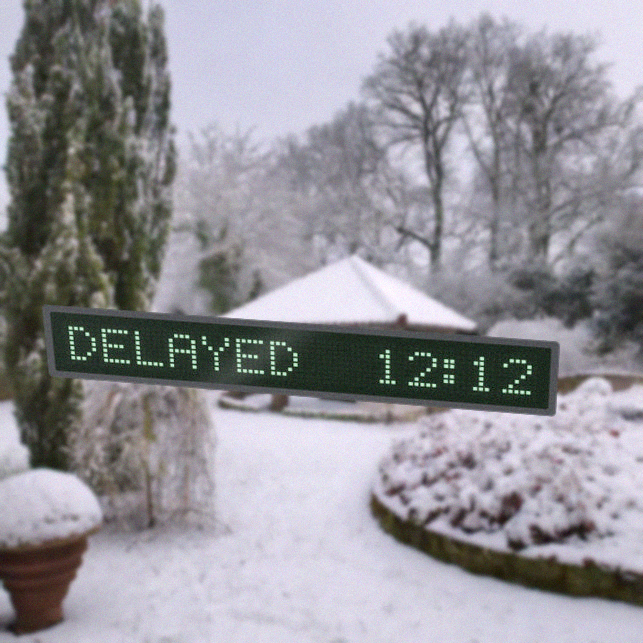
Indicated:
12,12
